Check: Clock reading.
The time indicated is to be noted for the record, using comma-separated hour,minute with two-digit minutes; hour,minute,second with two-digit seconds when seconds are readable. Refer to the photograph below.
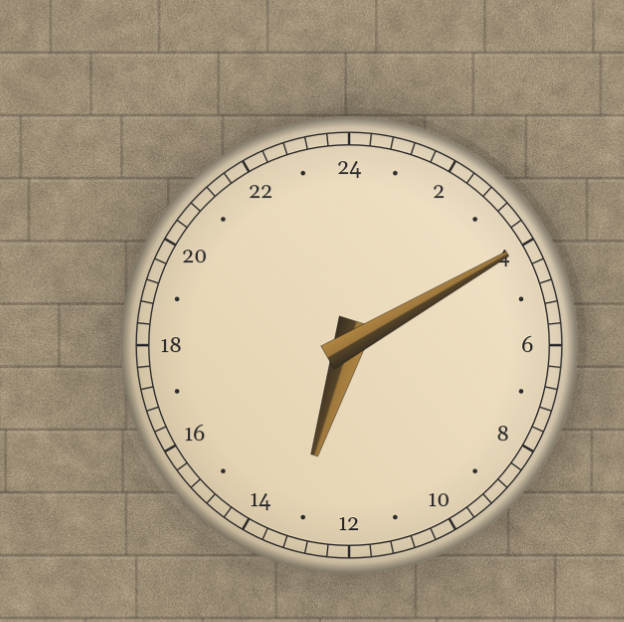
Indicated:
13,10
